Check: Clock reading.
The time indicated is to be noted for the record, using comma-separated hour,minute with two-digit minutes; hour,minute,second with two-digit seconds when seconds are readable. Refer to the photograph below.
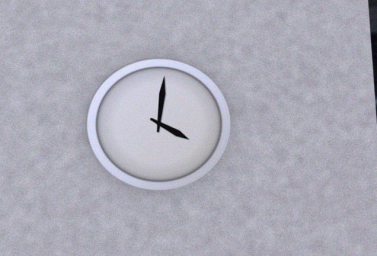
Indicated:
4,01
